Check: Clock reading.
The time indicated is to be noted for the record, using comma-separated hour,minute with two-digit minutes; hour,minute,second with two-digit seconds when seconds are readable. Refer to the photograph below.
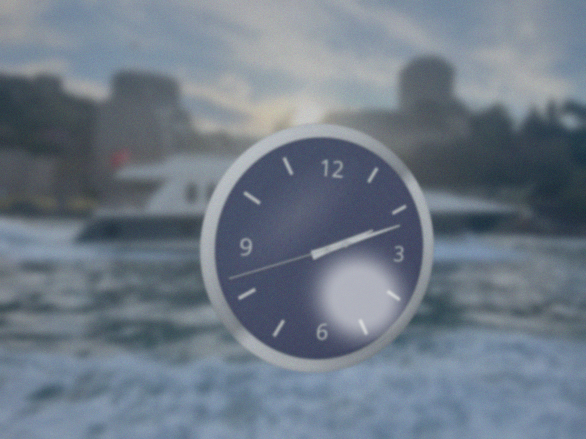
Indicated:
2,11,42
